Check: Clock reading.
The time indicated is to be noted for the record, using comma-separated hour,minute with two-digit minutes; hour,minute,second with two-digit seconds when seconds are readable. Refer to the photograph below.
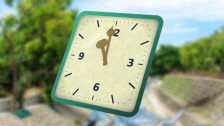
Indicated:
10,59
